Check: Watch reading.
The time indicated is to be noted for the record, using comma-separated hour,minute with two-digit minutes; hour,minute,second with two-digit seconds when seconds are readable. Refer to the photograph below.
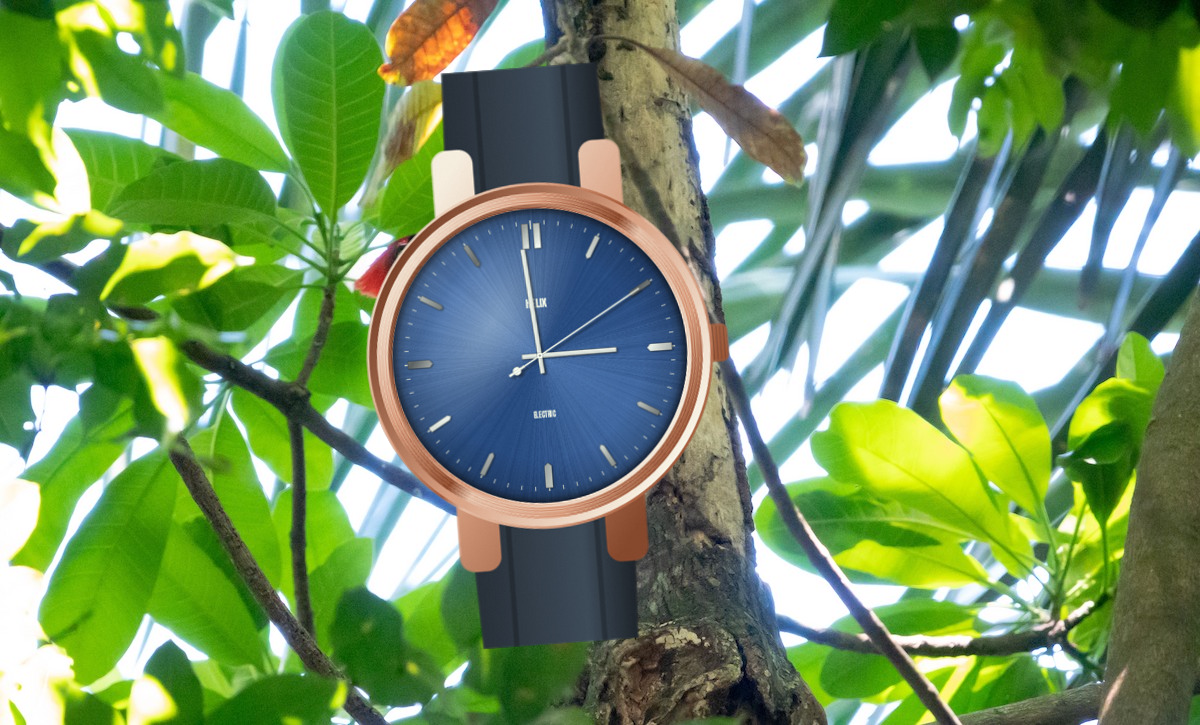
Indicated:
2,59,10
